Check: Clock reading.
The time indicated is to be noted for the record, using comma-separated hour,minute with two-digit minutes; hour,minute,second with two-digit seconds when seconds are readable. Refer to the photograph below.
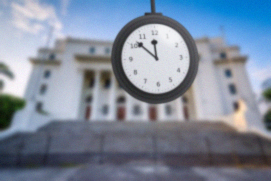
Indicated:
11,52
